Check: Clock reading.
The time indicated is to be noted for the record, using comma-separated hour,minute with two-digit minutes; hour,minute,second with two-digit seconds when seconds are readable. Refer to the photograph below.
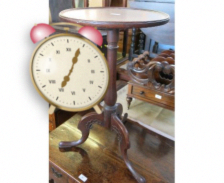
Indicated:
7,04
